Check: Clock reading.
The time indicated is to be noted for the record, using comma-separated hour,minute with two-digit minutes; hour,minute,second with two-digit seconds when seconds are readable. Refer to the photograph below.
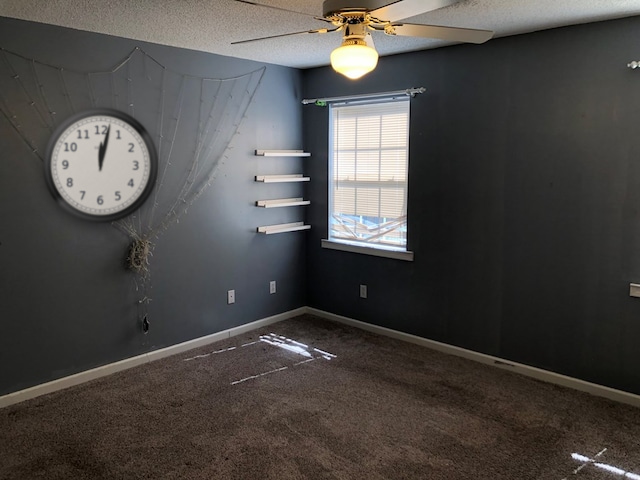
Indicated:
12,02
